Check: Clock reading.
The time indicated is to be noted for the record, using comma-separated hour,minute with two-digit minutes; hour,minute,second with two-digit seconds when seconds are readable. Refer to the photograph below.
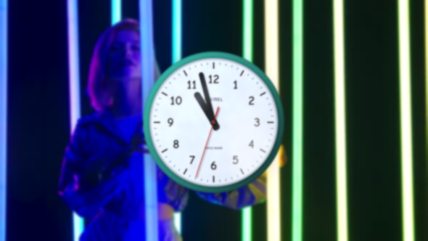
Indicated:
10,57,33
